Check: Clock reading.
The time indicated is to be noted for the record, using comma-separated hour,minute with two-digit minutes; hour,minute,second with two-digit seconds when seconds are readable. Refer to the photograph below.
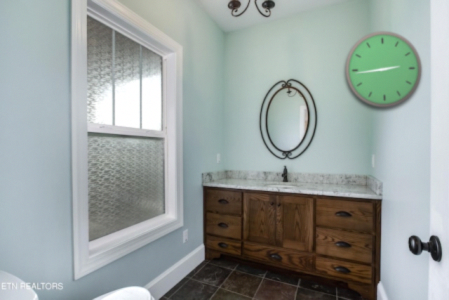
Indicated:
2,44
